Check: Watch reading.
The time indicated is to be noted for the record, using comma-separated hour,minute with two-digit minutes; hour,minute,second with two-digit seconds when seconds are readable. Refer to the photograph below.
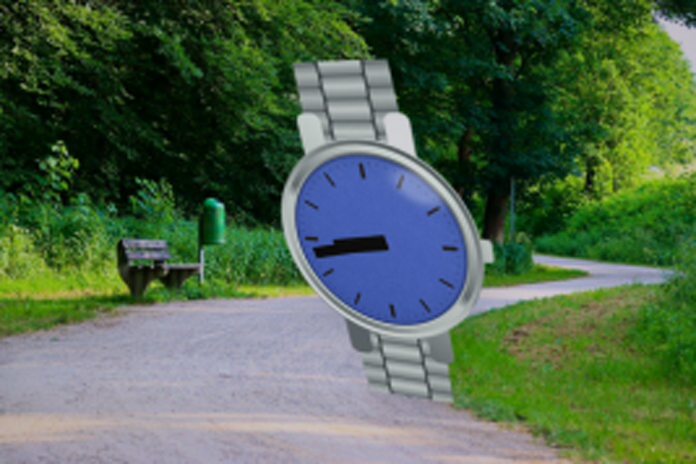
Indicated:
8,43
